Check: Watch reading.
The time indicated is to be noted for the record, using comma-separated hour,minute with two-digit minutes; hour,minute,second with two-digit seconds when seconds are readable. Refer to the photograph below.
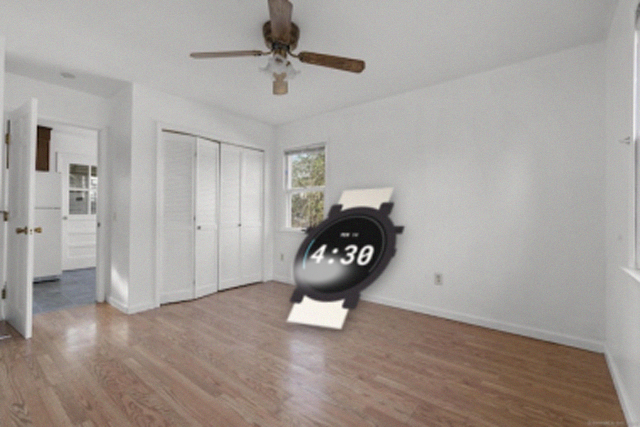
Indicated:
4,30
